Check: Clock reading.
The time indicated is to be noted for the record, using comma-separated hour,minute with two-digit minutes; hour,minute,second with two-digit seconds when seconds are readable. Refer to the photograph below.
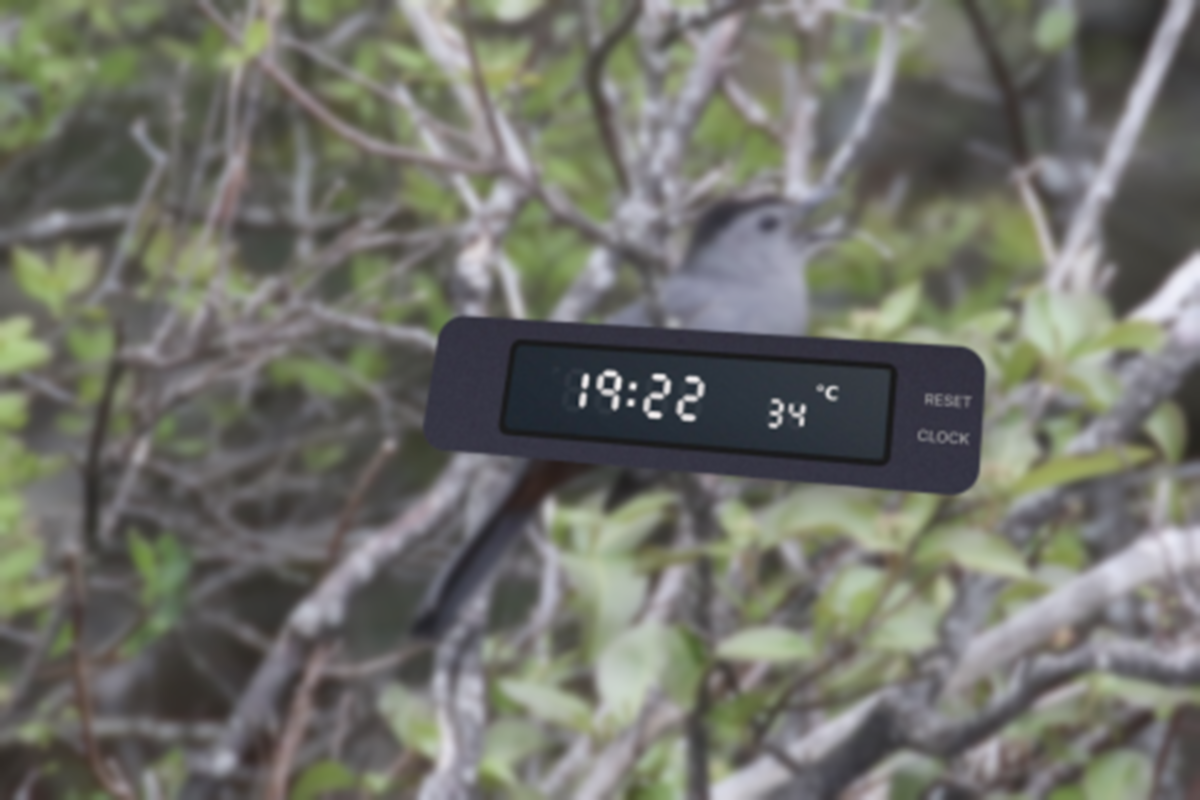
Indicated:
19,22
